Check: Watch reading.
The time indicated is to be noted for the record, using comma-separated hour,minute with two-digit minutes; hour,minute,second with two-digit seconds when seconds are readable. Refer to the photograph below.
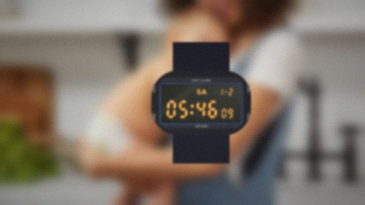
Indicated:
5,46
